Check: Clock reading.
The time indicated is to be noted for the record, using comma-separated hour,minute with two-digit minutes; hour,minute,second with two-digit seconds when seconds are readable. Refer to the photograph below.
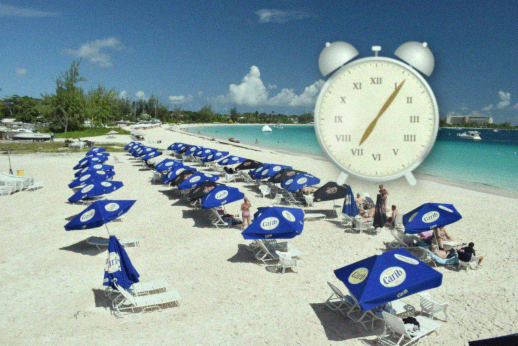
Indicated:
7,06
